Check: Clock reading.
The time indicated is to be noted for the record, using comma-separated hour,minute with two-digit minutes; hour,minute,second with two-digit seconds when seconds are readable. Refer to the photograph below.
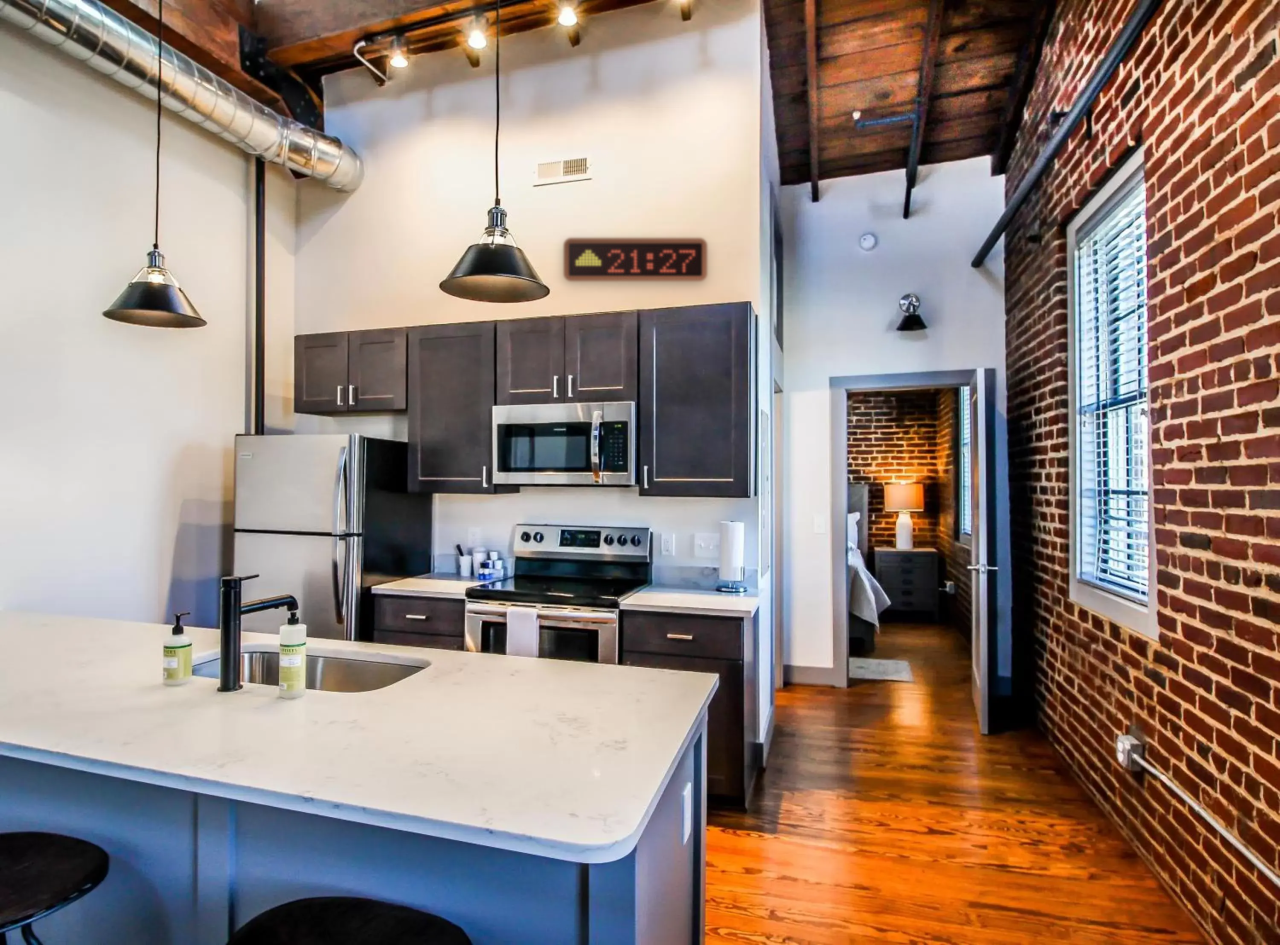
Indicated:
21,27
